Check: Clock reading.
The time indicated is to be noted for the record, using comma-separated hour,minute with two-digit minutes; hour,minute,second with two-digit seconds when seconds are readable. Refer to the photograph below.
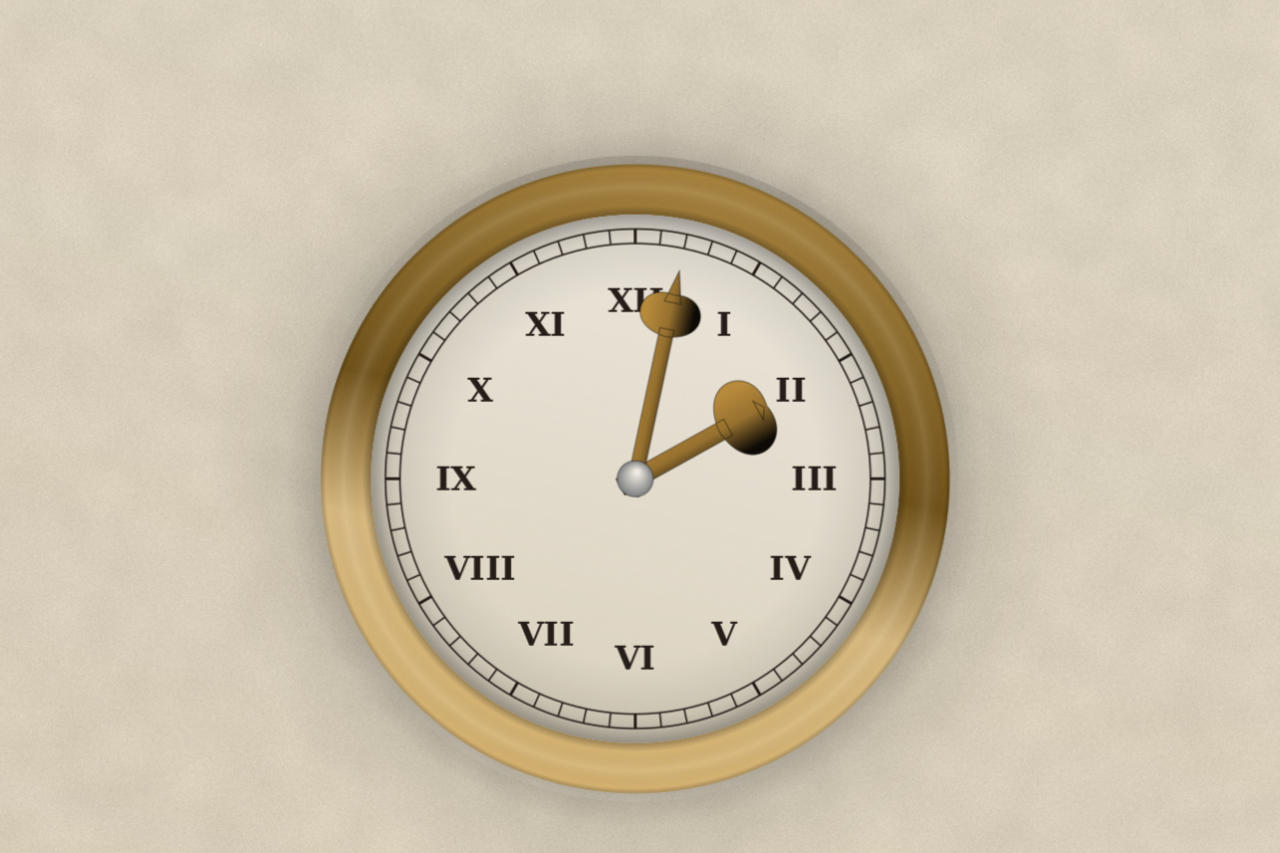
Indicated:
2,02
